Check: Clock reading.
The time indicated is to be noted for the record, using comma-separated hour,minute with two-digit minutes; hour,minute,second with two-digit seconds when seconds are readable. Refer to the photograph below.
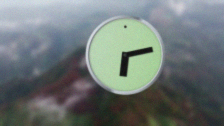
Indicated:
6,13
